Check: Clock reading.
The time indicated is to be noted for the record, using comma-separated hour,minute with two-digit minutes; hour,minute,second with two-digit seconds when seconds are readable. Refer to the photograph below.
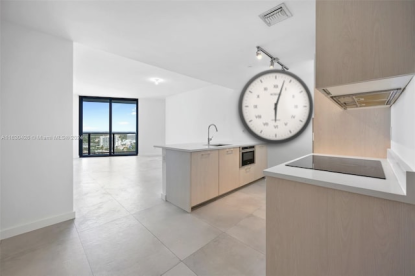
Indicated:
6,03
